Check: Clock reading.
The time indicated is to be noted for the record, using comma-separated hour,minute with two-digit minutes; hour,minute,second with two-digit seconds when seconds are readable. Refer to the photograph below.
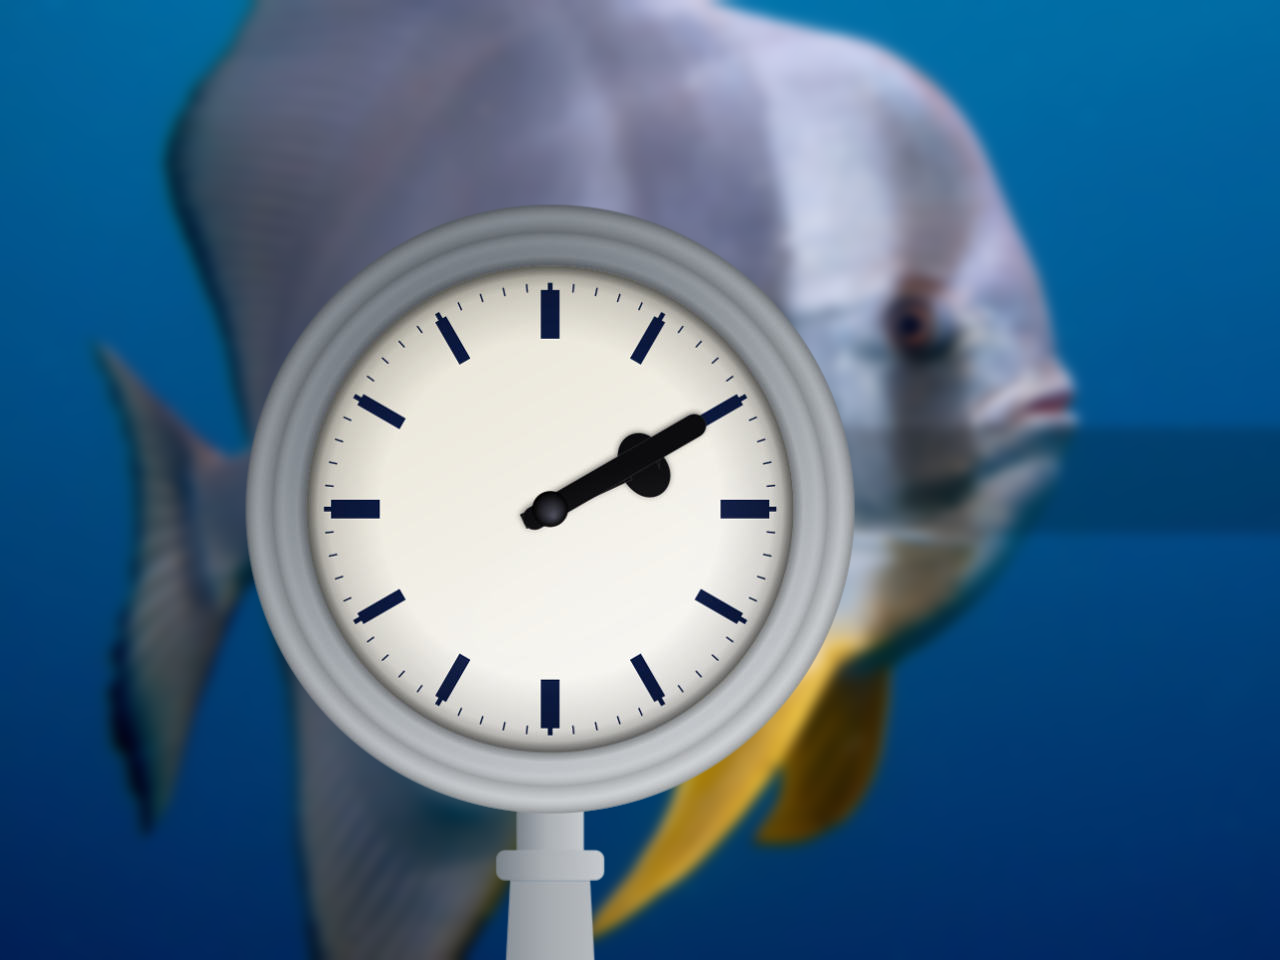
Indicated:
2,10
